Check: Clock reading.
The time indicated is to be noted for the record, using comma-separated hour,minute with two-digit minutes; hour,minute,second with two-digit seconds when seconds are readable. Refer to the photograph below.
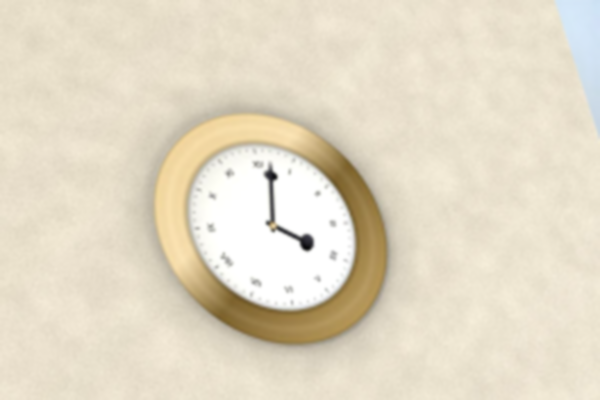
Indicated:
4,02
